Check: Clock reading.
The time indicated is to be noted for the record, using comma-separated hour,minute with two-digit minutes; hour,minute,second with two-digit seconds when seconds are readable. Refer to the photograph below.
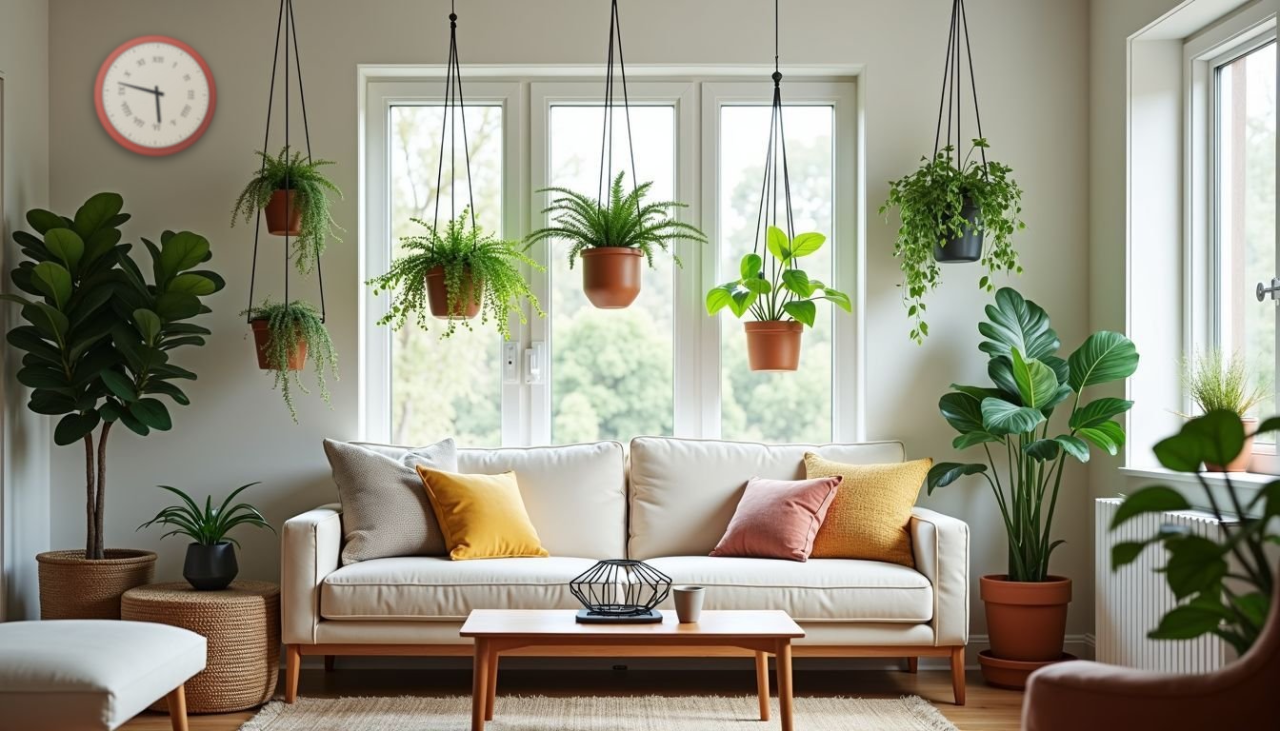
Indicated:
5,47
